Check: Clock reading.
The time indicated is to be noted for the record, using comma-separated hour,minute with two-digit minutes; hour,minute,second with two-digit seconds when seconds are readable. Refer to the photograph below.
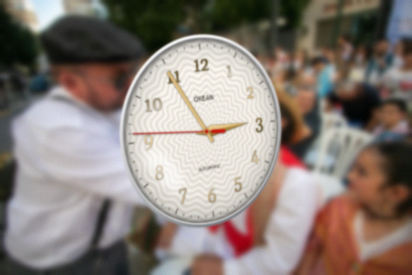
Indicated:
2,54,46
